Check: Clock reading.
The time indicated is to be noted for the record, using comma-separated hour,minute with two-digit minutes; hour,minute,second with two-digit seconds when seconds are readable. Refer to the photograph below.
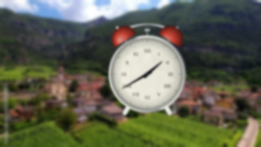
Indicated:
1,40
